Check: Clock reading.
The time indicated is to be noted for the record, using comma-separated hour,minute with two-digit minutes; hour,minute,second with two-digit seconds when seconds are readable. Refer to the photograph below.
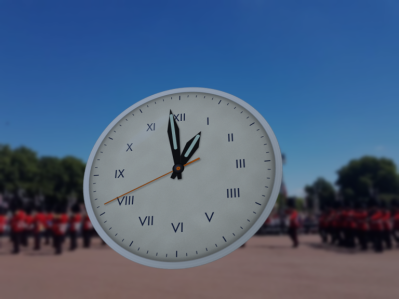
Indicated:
12,58,41
